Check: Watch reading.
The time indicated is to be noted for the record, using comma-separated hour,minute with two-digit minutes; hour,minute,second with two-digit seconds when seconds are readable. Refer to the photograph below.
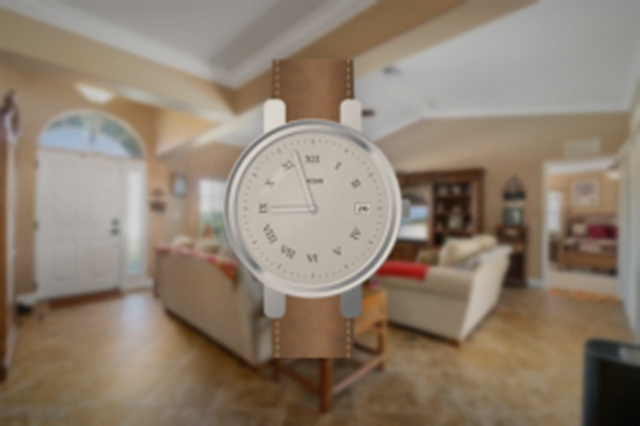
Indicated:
8,57
